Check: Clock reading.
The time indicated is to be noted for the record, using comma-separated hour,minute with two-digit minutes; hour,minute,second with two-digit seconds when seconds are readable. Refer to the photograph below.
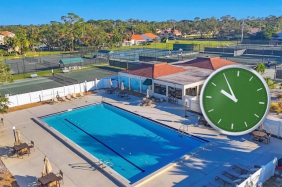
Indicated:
9,55
